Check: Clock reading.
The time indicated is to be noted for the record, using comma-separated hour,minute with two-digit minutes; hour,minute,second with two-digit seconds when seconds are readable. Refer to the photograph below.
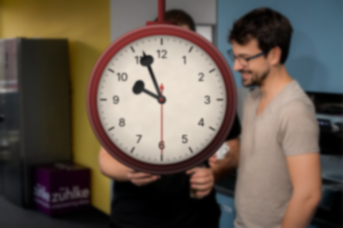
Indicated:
9,56,30
